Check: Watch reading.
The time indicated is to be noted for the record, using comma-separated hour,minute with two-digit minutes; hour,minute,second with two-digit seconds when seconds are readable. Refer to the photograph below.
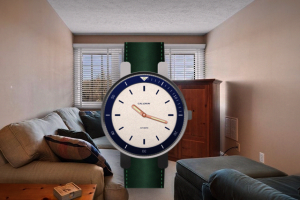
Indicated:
10,18
